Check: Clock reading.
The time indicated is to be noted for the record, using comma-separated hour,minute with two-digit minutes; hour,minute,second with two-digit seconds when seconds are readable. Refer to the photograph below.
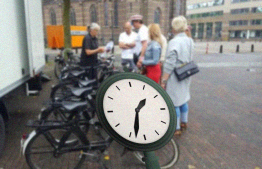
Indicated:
1,33
